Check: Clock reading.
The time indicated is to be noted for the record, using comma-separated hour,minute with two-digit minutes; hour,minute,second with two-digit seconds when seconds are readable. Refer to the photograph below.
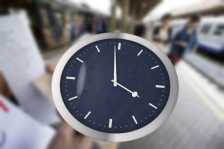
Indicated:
3,59
